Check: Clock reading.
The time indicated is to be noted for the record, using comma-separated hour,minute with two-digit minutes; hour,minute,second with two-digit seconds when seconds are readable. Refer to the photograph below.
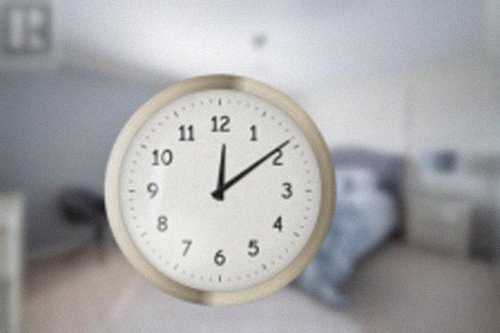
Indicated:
12,09
